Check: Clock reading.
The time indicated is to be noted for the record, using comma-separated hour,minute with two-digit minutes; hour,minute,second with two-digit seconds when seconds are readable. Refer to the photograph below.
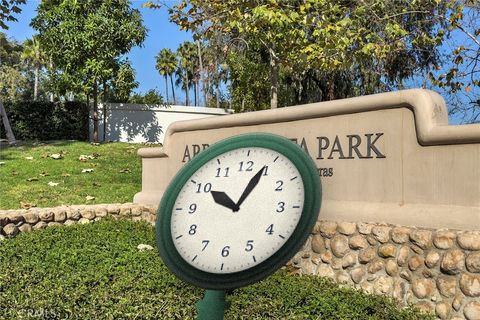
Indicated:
10,04
